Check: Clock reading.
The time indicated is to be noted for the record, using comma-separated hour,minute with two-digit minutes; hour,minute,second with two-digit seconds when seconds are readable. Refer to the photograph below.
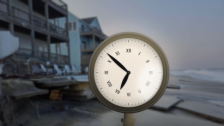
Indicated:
6,52
